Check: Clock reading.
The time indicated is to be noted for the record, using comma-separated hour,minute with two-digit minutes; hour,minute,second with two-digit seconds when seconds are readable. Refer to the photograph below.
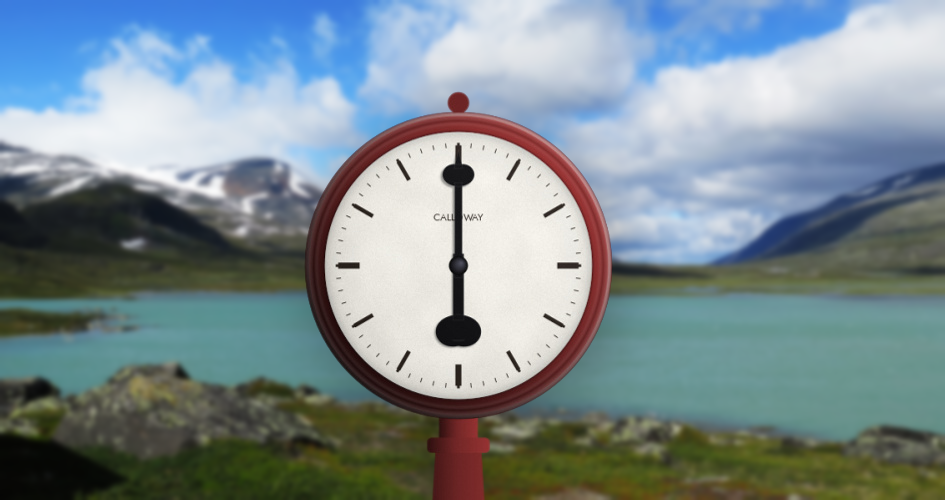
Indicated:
6,00
